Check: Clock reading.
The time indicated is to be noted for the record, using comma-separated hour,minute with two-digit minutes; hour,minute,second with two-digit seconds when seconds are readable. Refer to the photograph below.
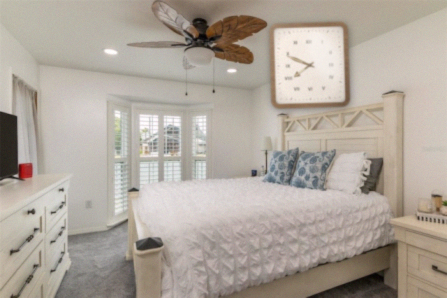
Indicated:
7,49
